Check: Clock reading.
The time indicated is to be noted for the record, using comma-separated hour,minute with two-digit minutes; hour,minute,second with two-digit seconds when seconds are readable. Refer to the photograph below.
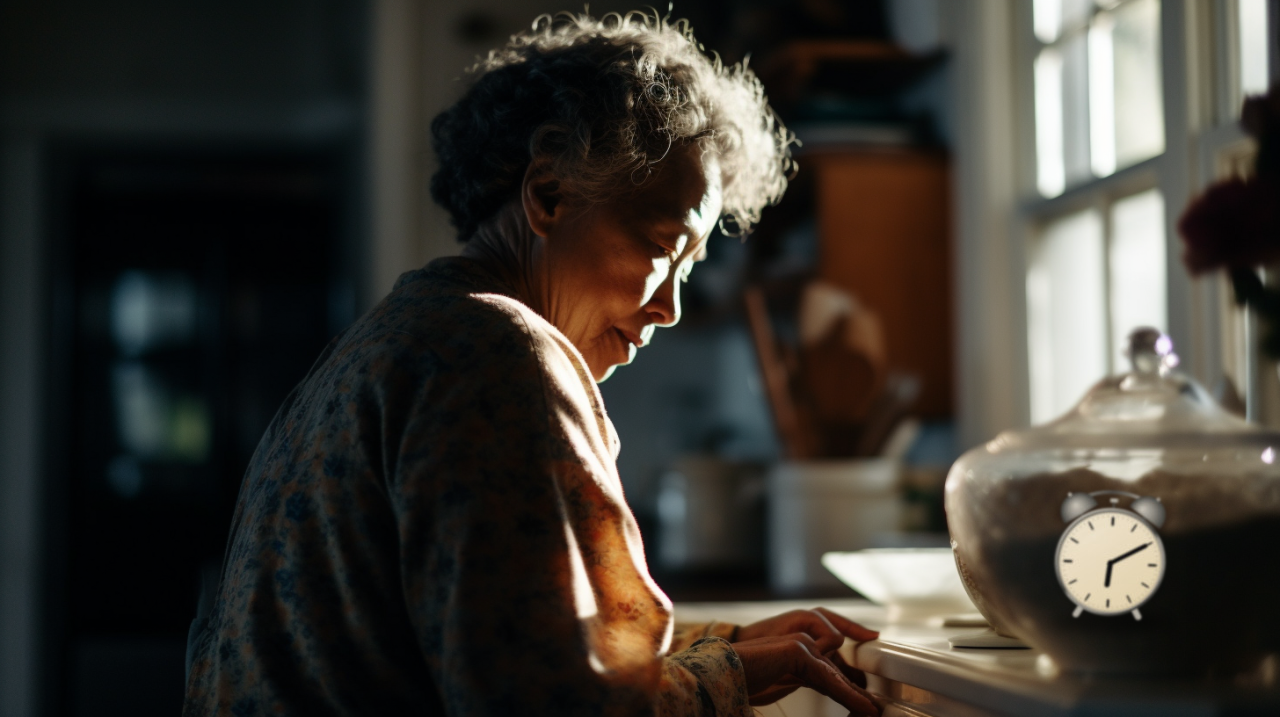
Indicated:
6,10
